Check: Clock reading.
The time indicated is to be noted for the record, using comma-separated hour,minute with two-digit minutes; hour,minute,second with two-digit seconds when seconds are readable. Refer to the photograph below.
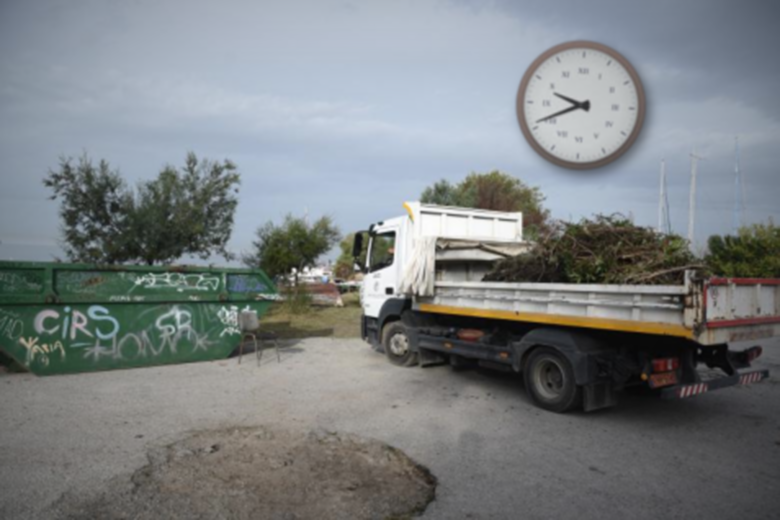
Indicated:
9,41
